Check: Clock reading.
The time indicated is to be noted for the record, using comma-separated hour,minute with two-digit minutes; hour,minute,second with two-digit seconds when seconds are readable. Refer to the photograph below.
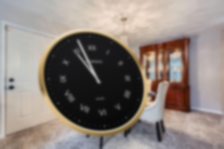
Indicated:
10,57
